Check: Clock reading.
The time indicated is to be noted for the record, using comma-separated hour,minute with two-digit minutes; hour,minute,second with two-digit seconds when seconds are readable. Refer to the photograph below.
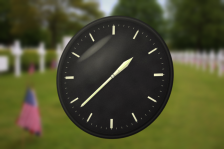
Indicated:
1,38
